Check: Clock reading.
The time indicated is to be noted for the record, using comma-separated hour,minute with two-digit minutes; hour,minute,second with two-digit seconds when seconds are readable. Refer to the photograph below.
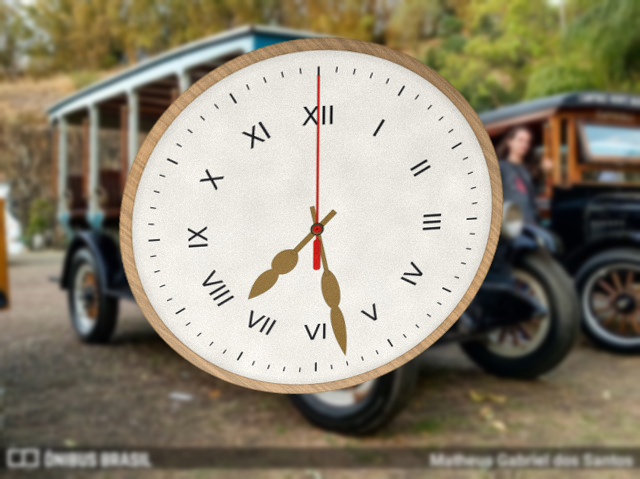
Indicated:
7,28,00
